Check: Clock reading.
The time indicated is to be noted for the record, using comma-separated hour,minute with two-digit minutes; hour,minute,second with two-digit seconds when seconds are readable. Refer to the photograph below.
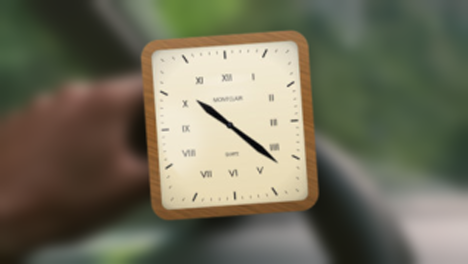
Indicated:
10,22
